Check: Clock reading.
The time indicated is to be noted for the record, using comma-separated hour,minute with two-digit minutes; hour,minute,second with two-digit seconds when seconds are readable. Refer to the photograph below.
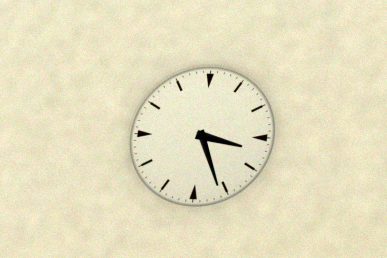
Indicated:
3,26
